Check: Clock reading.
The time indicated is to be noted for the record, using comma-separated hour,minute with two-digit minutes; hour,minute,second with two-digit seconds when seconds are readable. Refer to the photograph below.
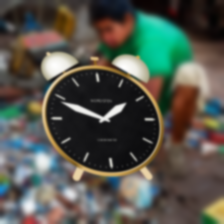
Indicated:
1,49
